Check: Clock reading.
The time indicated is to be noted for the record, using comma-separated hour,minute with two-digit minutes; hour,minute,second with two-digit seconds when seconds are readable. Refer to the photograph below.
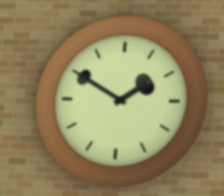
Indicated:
1,50
